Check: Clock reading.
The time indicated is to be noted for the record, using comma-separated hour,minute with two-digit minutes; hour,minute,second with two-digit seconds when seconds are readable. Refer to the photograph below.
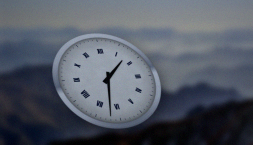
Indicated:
1,32
